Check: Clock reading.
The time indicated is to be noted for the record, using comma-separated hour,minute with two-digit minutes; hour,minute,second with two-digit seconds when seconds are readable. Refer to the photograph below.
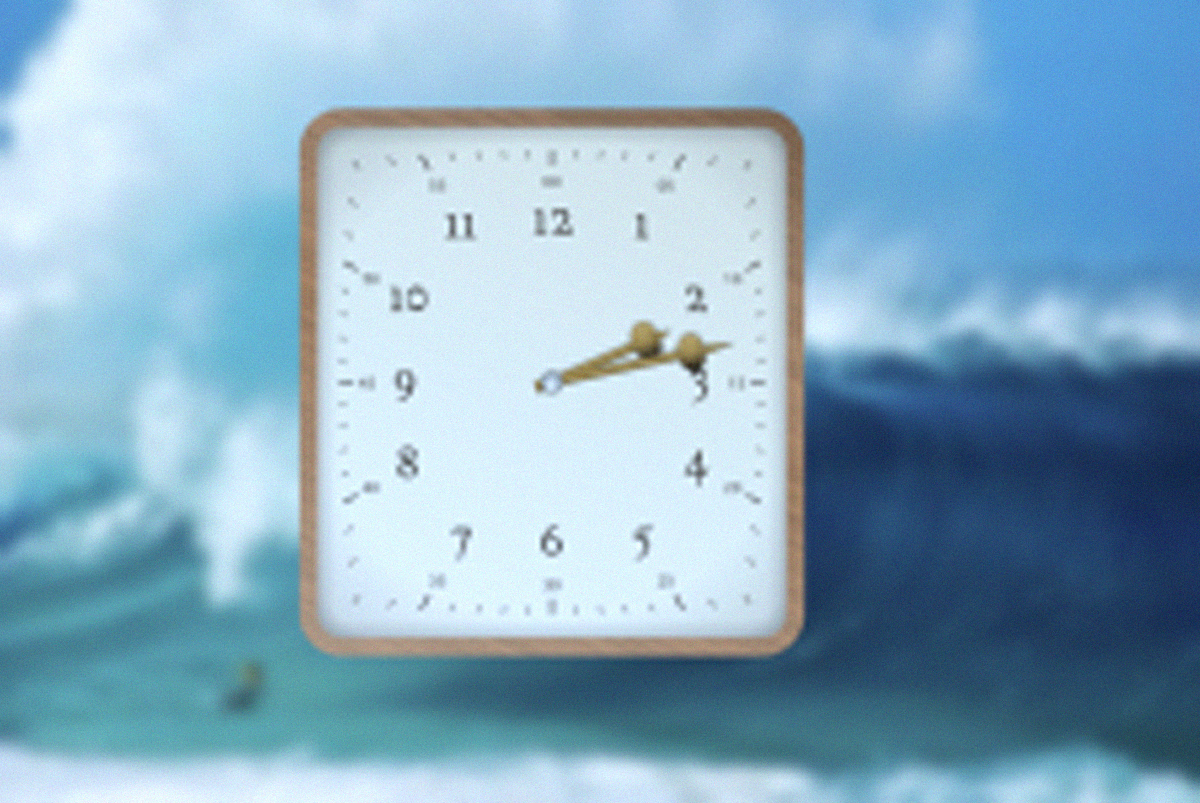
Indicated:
2,13
